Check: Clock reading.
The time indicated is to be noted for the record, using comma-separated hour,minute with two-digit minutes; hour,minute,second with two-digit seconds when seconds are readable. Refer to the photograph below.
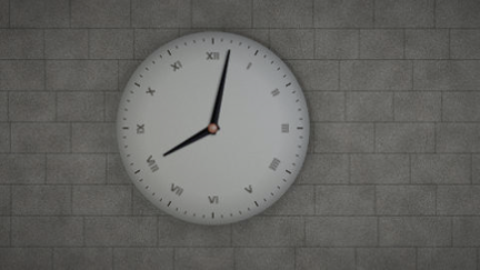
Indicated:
8,02
